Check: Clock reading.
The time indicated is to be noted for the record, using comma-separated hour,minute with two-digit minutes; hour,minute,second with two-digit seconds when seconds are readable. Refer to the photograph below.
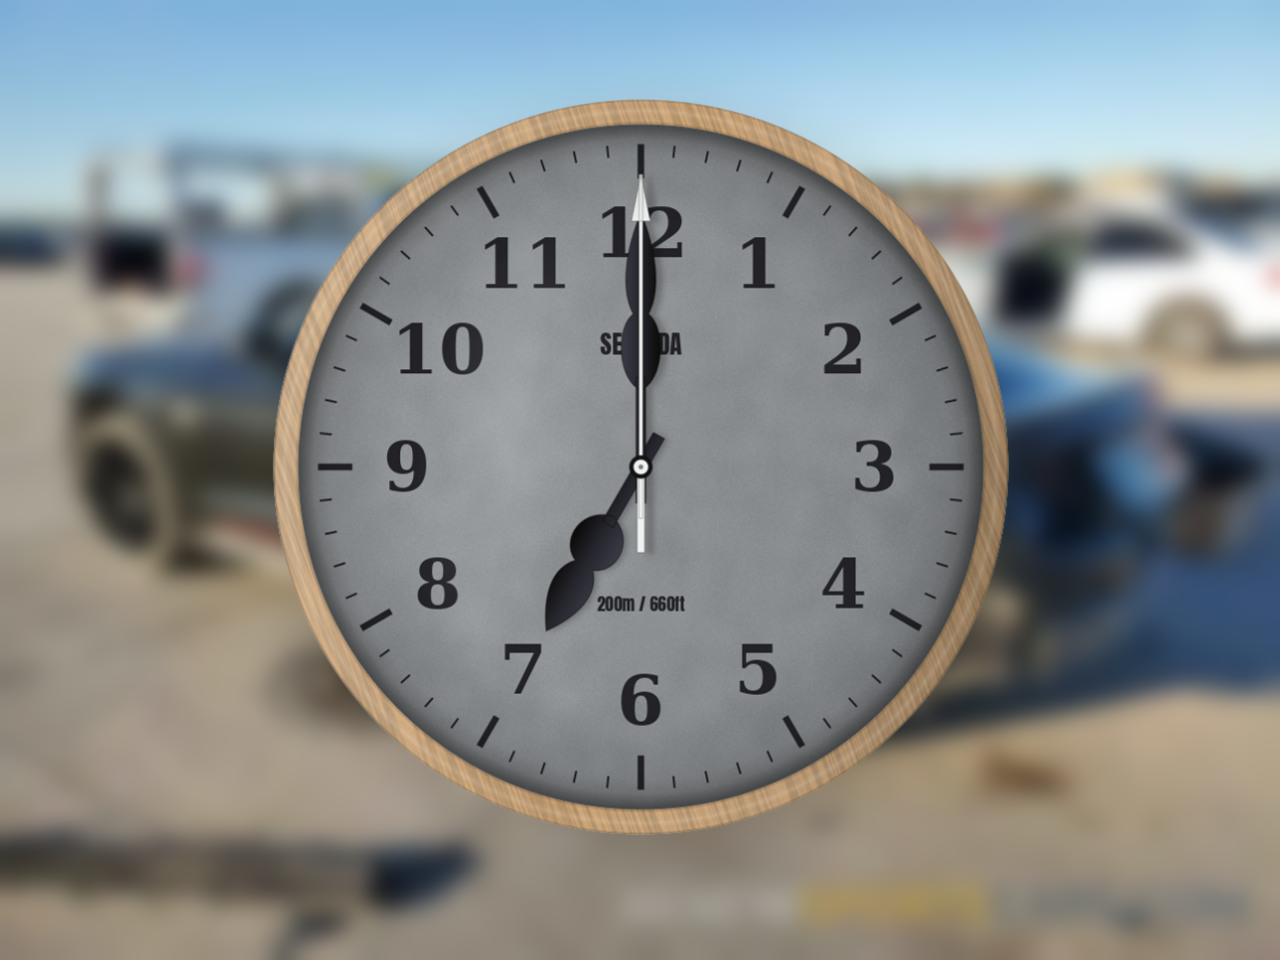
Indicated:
7,00,00
